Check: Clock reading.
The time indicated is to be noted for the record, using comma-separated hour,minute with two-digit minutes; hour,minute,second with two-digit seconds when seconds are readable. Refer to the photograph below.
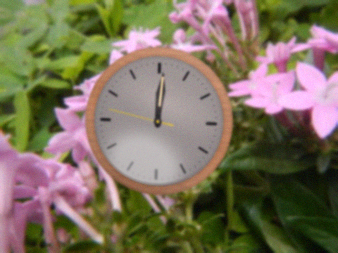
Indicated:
12,00,47
